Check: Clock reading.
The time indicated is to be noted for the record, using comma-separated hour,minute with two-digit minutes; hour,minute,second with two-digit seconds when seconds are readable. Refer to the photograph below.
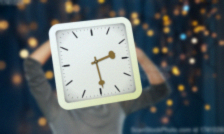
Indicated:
2,29
